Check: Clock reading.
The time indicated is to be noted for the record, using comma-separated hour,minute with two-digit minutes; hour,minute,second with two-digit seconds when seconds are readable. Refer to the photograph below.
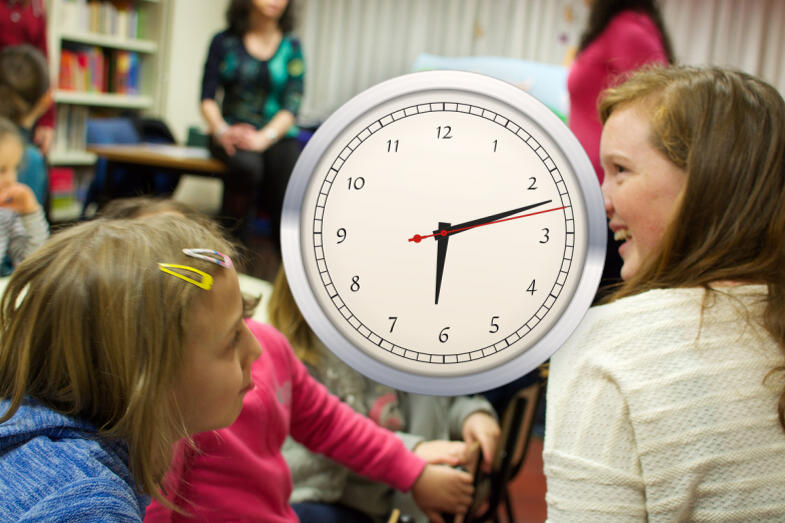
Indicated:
6,12,13
